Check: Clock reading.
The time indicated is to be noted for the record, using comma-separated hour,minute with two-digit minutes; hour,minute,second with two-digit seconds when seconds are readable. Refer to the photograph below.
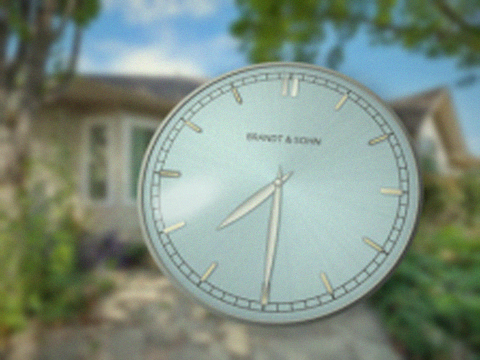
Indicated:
7,30
